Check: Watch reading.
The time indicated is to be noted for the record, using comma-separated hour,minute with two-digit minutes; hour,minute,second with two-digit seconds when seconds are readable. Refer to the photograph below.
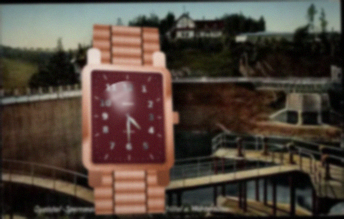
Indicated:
4,30
